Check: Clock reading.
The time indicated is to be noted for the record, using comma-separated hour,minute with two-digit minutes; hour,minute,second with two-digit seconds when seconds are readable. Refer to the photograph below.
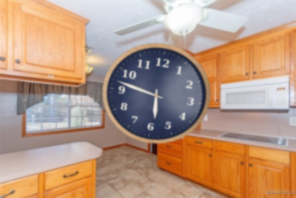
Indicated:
5,47
